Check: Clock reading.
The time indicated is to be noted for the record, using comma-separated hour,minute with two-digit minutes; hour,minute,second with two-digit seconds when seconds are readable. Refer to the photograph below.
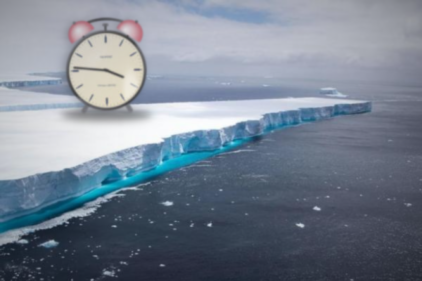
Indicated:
3,46
